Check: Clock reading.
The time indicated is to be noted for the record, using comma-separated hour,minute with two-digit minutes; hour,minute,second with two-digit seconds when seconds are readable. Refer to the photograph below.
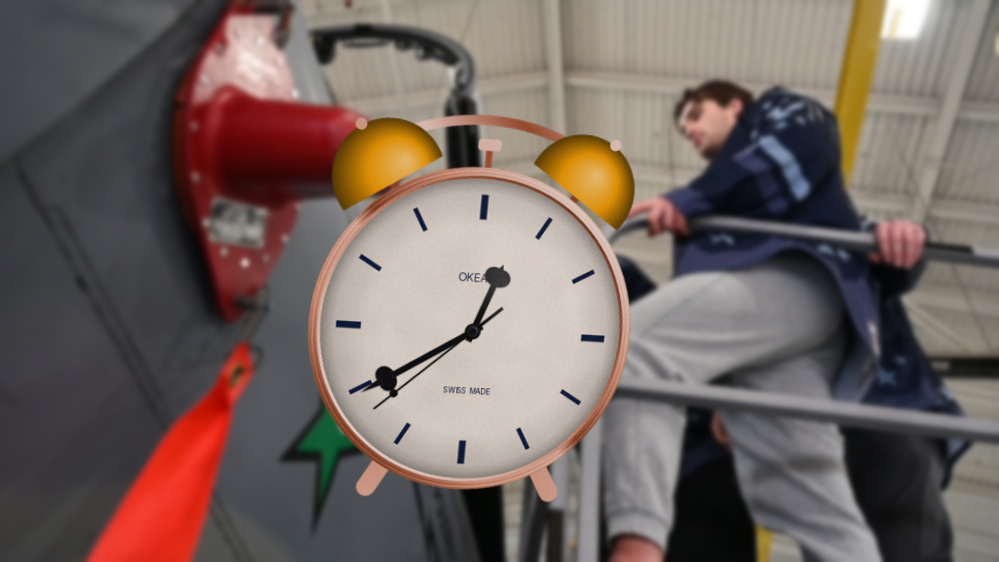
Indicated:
12,39,38
